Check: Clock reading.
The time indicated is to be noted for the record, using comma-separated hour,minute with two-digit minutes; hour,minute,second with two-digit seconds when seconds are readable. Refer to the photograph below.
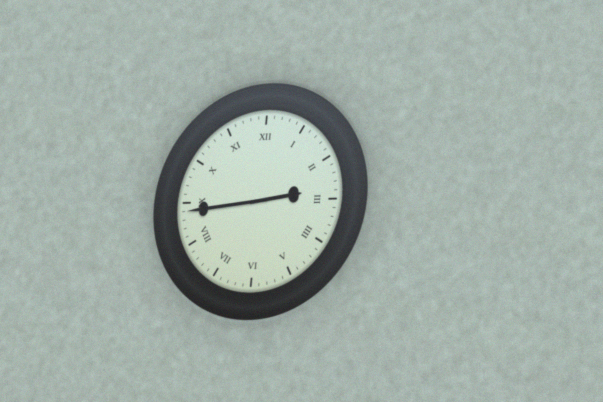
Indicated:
2,44
